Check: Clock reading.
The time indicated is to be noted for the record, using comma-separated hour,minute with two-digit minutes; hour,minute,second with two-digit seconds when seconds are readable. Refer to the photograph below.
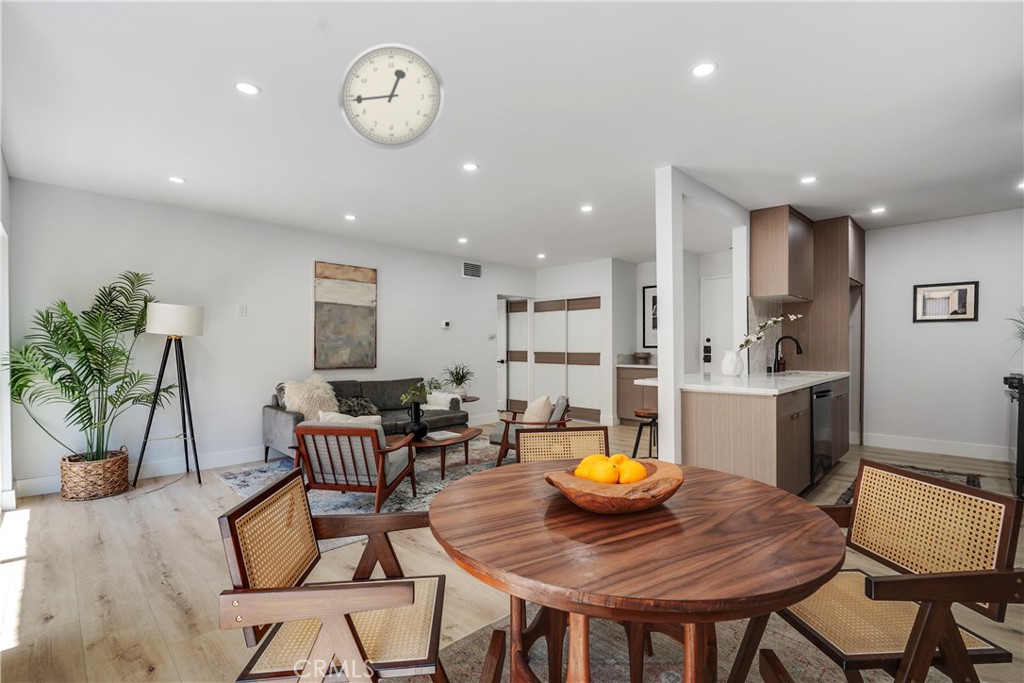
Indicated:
12,44
